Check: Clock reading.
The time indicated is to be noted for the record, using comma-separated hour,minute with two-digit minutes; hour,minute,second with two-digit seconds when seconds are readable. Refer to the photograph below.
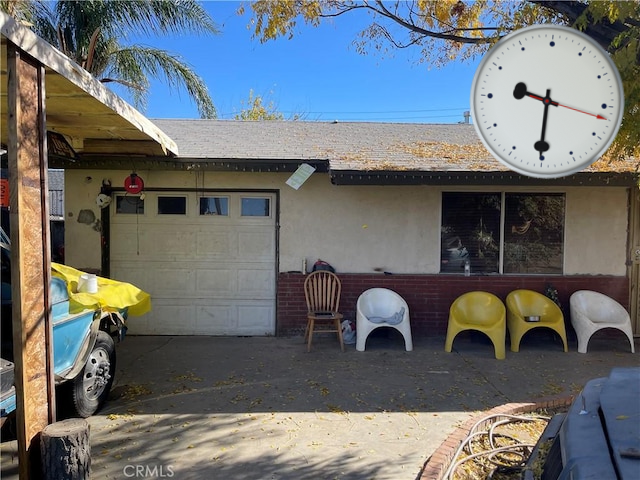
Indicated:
9,30,17
